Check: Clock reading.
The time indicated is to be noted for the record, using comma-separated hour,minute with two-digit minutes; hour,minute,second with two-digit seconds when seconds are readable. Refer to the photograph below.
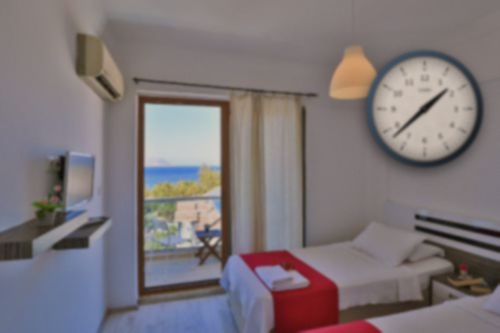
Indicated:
1,38
